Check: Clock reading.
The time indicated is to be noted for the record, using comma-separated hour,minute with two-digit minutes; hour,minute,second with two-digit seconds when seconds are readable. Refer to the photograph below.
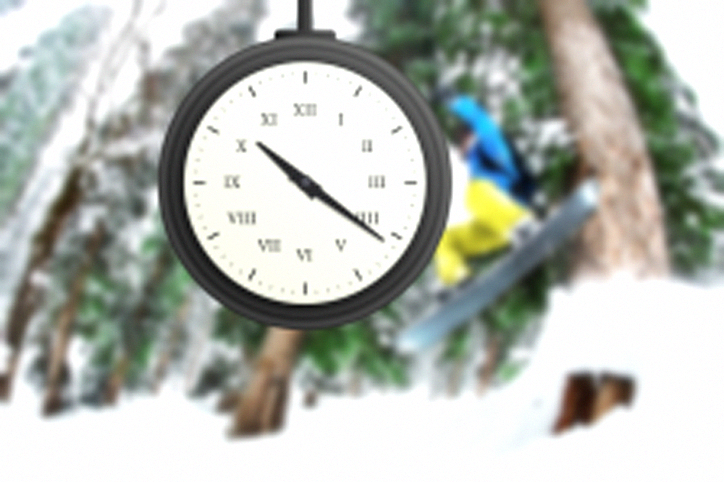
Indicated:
10,21
